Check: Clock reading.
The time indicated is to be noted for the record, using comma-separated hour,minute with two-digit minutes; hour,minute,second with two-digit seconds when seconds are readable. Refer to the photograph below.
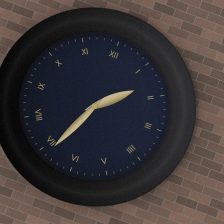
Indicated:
1,34
